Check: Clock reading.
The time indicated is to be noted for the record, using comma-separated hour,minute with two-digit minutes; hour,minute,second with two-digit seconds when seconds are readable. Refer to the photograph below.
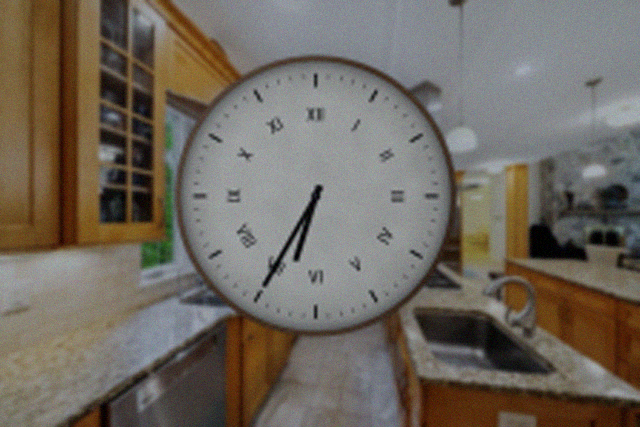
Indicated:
6,35
